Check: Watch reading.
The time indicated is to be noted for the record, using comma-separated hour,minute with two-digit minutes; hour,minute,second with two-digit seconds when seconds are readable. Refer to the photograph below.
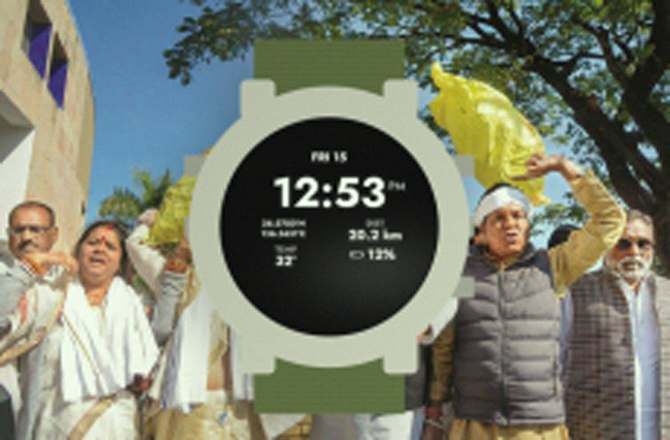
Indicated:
12,53
